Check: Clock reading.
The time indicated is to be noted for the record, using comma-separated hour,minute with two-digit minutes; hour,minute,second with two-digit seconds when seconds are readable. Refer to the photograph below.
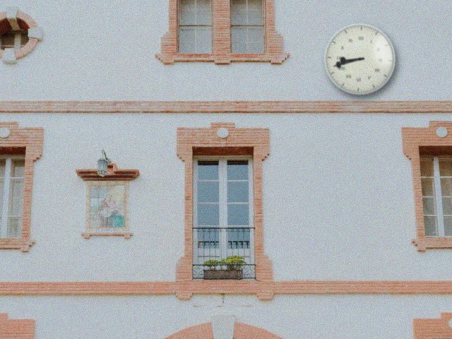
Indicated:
8,42
